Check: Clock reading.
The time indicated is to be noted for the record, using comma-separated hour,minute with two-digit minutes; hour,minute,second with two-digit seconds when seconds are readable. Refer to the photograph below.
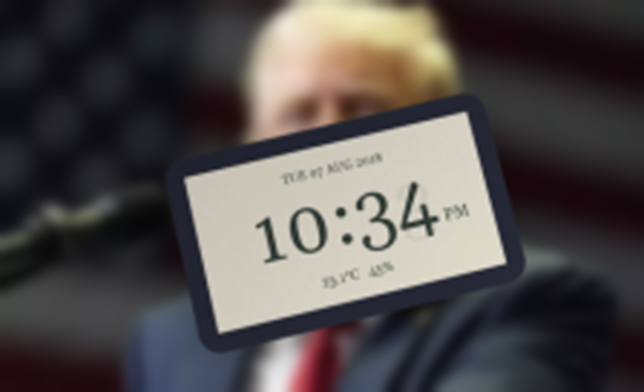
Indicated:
10,34
